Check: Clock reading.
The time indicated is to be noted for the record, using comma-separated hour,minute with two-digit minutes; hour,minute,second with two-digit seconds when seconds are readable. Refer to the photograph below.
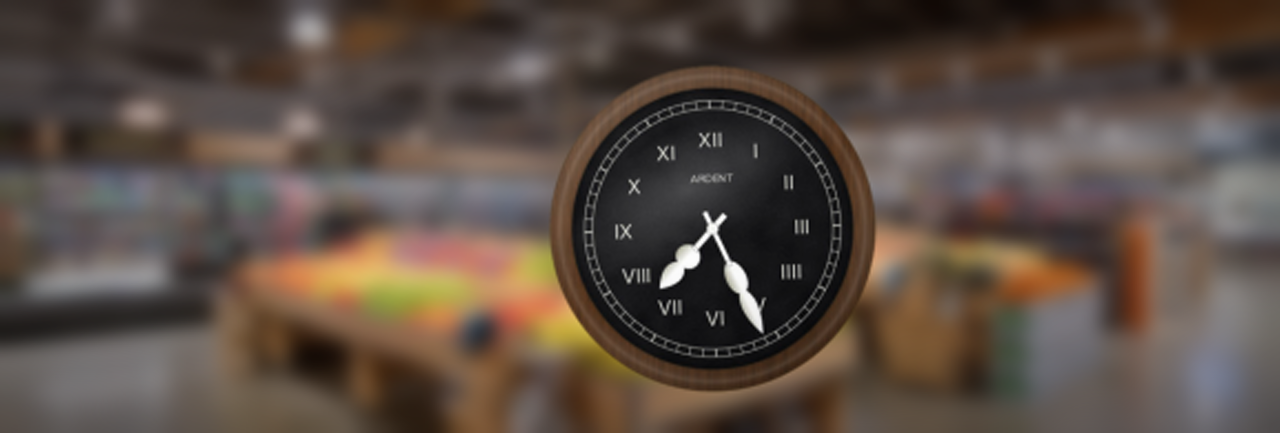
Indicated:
7,26
